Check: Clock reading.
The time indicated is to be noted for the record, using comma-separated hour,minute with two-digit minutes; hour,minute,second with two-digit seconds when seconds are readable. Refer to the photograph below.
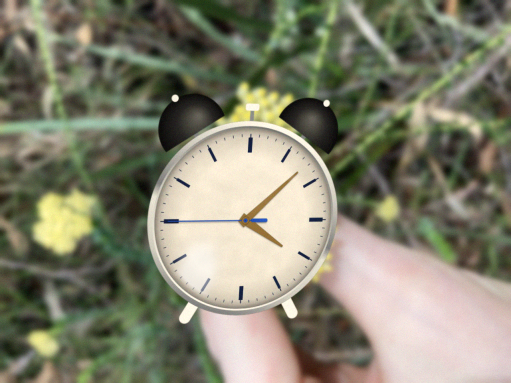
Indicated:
4,07,45
